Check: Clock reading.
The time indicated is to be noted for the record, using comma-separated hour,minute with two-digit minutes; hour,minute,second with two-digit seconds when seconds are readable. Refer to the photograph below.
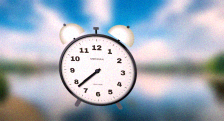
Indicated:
7,38
